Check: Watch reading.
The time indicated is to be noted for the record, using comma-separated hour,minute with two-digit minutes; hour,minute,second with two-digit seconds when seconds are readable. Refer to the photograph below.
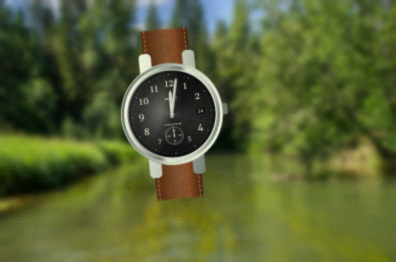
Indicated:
12,02
